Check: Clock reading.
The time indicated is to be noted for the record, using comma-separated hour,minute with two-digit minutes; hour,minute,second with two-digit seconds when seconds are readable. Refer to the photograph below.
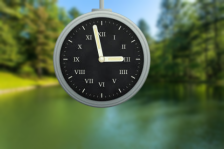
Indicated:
2,58
